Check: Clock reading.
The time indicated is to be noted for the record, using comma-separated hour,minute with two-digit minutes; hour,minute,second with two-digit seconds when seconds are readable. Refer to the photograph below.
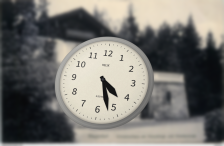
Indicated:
4,27
